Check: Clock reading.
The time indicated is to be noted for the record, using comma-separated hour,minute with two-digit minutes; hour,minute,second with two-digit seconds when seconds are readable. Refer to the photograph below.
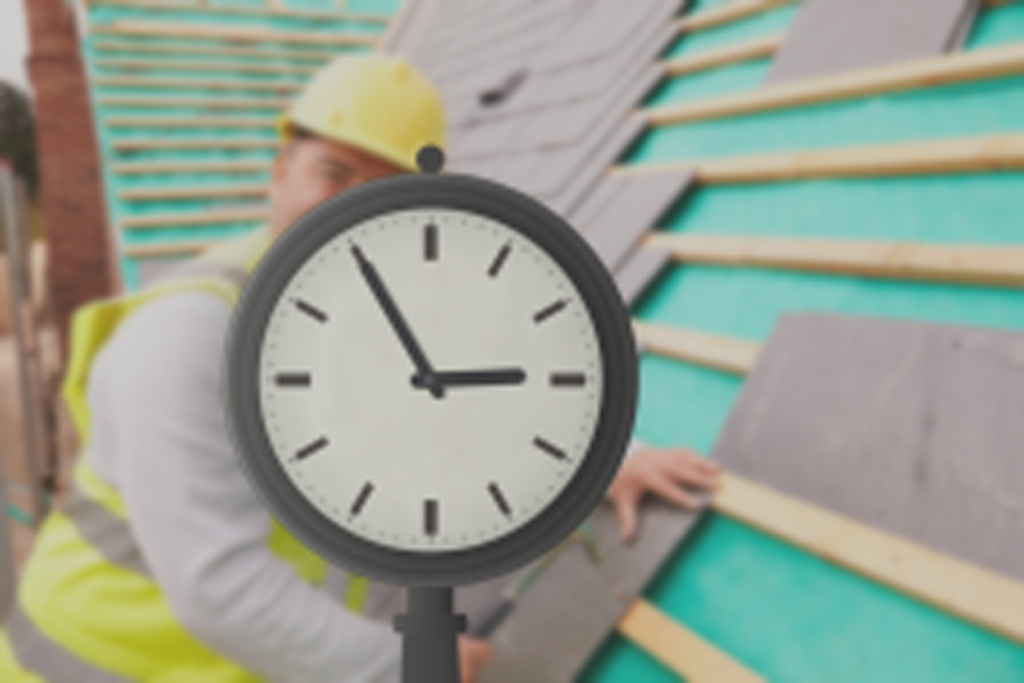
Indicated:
2,55
